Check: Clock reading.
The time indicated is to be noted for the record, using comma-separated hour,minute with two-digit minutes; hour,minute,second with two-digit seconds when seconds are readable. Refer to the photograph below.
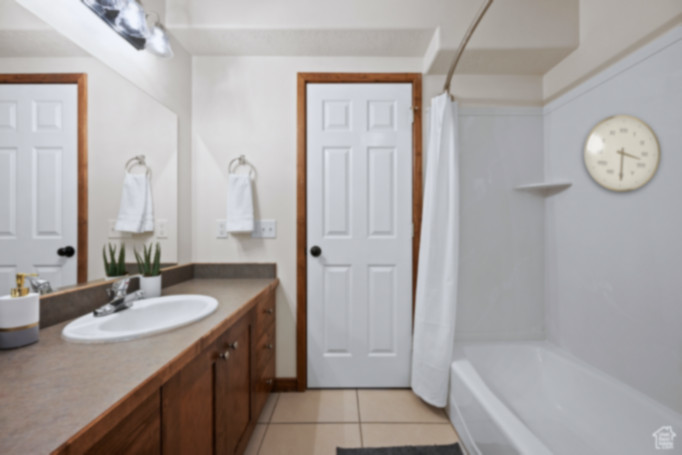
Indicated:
3,30
